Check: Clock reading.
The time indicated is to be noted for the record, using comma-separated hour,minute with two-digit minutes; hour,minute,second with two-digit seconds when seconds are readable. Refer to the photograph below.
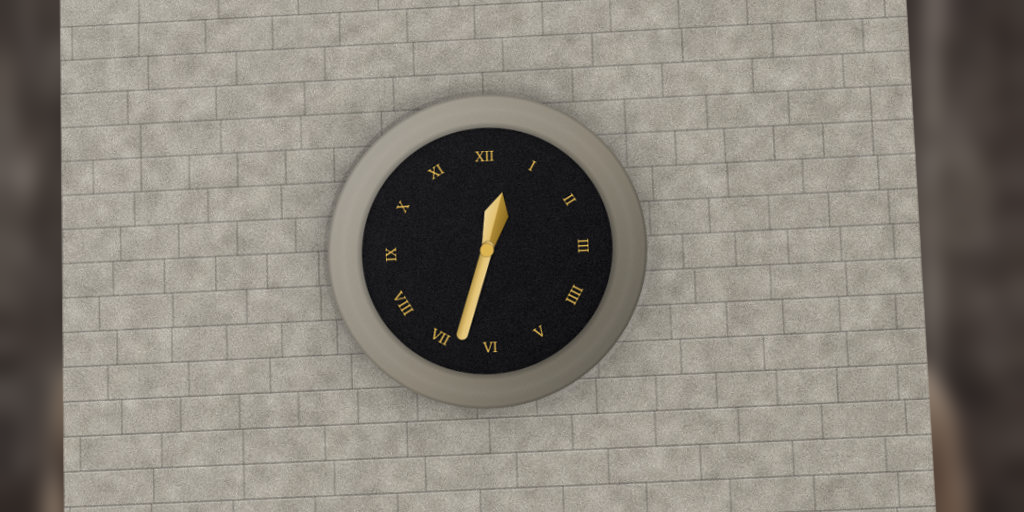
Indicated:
12,33
